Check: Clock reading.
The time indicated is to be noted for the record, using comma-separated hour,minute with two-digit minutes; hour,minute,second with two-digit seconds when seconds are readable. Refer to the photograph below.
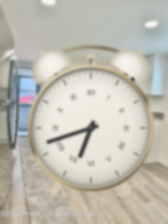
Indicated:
6,42
